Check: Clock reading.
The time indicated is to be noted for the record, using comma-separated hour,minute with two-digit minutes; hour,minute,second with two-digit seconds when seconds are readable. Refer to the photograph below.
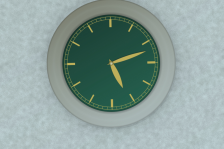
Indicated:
5,12
